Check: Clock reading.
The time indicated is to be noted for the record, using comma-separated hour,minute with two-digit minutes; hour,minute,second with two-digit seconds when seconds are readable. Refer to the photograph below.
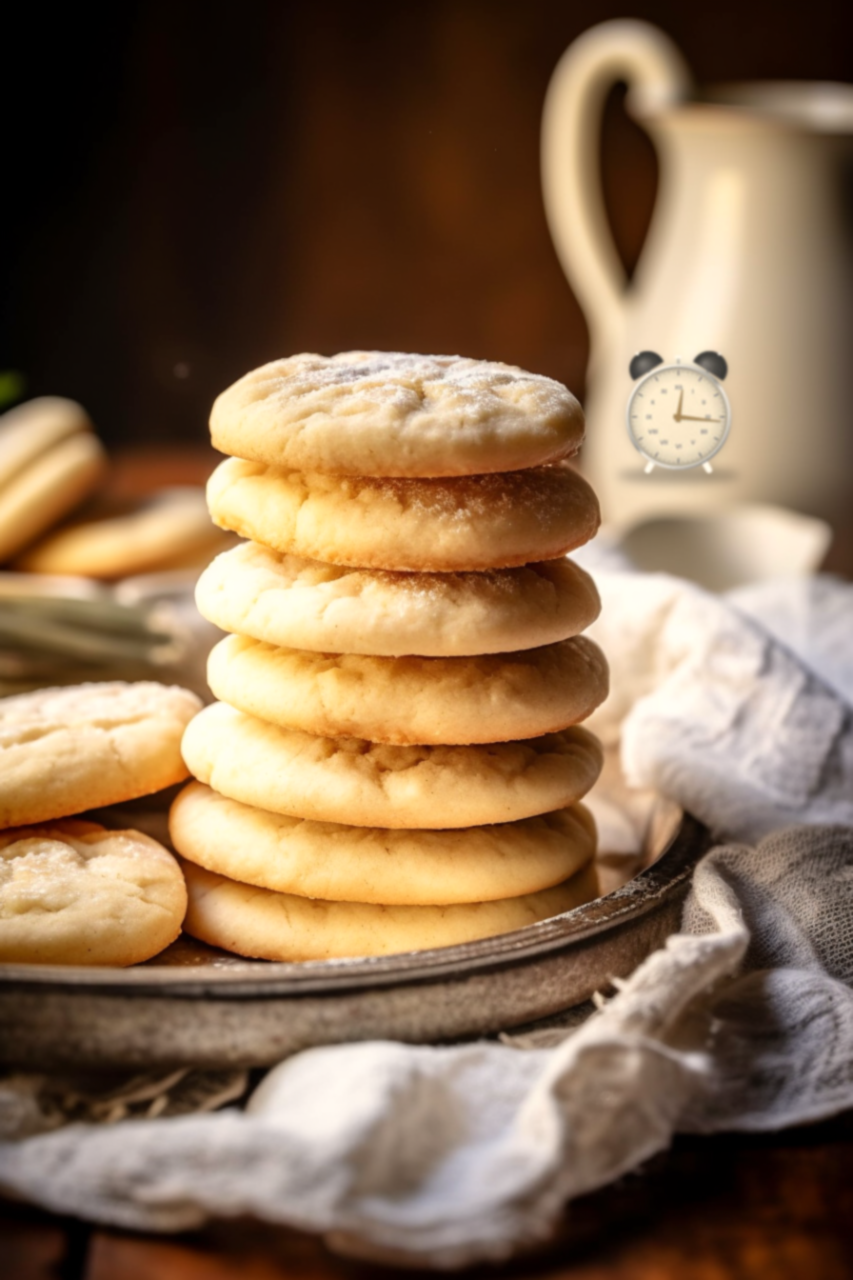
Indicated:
12,16
